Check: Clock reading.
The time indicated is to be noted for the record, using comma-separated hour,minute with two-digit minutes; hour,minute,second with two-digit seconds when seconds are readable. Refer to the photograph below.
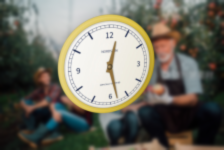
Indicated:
12,28
